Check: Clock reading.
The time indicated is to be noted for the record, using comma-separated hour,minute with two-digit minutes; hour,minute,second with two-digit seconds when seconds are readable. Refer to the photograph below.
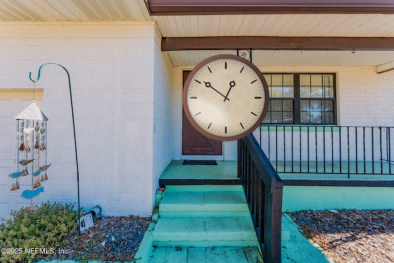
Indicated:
12,51
